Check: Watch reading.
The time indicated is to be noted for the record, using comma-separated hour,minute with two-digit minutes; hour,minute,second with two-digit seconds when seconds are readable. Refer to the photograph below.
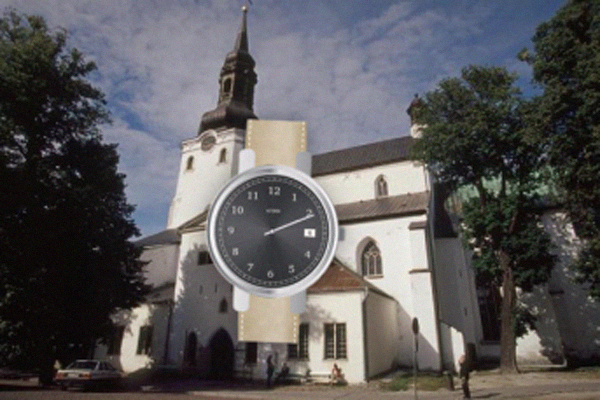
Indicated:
2,11
